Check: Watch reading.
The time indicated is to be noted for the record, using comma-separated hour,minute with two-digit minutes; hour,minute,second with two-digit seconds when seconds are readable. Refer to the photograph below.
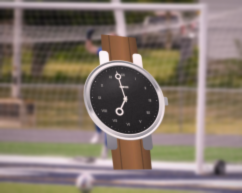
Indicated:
6,58
